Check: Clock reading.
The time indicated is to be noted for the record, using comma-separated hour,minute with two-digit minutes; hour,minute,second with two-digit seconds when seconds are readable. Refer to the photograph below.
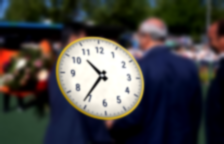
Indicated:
10,36
